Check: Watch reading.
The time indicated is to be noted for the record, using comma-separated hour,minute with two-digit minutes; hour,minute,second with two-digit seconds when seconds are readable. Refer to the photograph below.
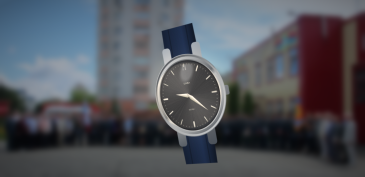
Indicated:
9,22
